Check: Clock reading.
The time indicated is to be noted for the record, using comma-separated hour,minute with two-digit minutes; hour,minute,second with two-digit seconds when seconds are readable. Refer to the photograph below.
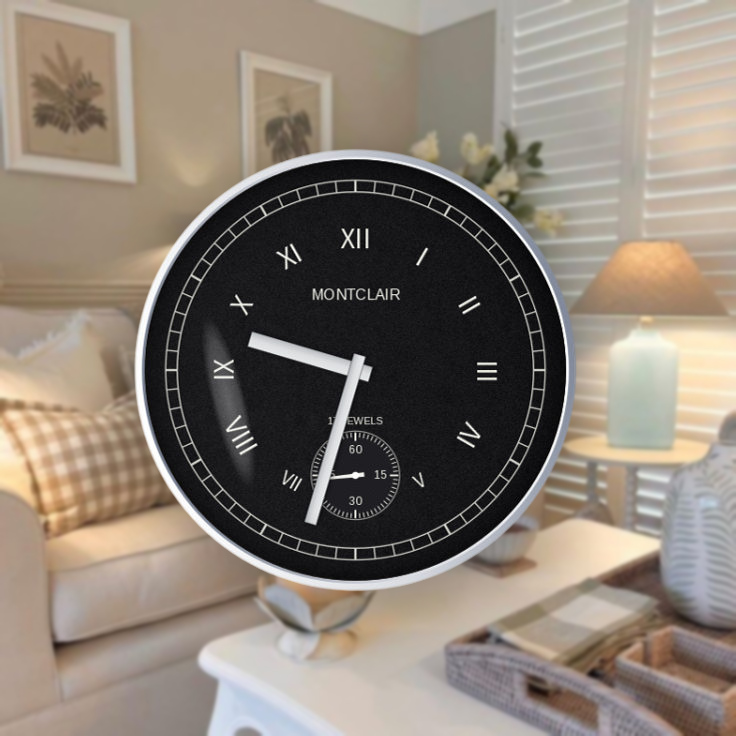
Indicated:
9,32,44
